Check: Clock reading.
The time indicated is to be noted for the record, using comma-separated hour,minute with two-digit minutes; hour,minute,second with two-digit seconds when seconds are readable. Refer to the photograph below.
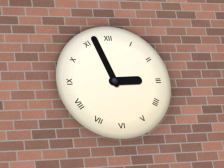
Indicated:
2,57
